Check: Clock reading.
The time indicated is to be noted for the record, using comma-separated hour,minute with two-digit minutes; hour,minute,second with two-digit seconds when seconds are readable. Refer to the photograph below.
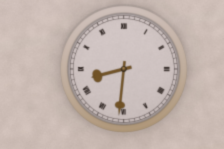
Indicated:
8,31
